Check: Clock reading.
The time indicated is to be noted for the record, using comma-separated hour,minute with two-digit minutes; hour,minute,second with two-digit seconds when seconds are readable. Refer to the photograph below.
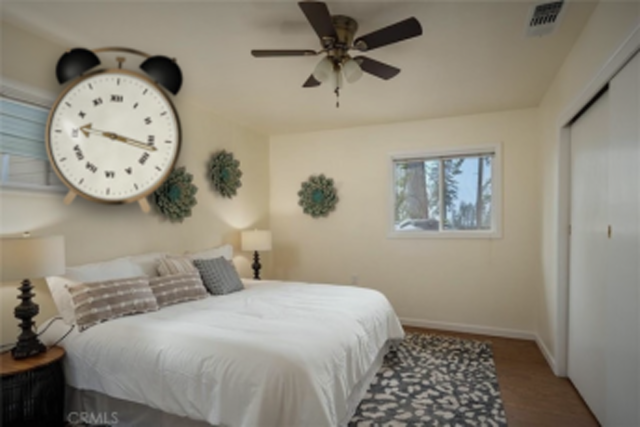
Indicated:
9,17
